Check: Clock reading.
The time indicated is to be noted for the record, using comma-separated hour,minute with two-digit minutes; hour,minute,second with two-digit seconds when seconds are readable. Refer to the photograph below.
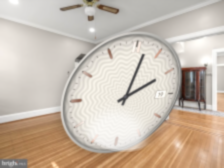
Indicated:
2,02
